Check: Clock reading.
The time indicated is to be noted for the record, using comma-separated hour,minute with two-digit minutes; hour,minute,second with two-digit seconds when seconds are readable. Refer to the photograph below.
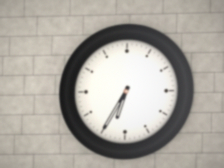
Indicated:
6,35
